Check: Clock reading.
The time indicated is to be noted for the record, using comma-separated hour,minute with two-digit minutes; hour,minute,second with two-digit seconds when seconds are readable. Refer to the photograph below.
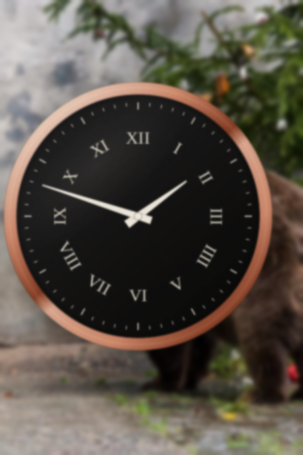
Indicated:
1,48
